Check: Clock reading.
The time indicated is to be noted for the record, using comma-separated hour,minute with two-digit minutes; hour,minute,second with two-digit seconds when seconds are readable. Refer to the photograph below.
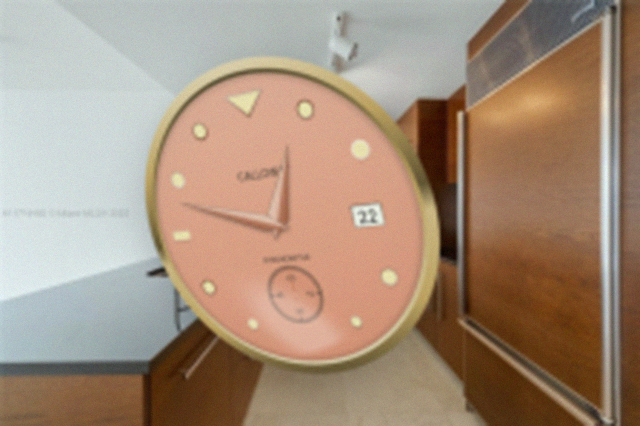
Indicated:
12,48
